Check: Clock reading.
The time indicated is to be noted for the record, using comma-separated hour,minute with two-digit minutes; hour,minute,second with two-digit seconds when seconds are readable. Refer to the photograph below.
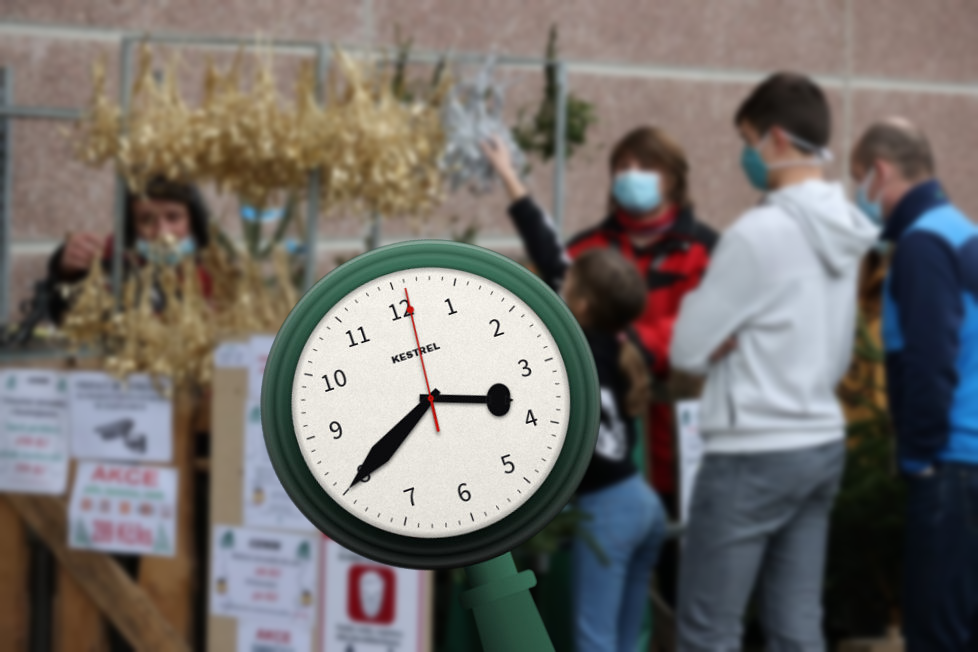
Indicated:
3,40,01
